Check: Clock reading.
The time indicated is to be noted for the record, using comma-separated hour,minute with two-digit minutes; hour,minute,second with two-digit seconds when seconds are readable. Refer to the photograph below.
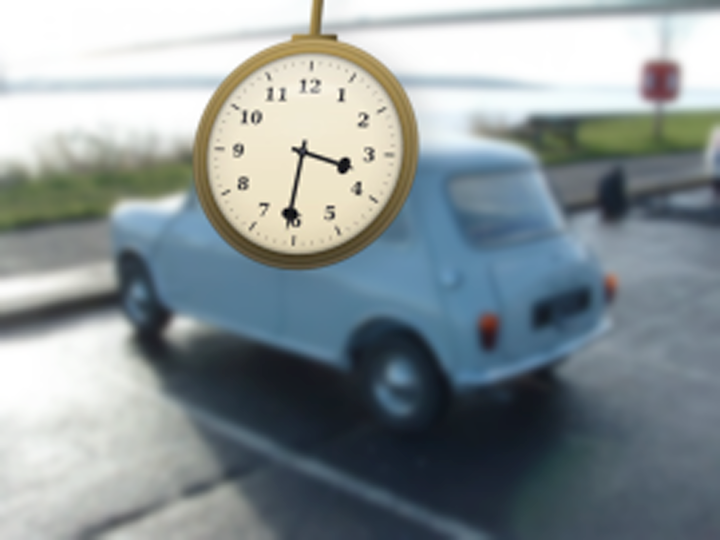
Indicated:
3,31
